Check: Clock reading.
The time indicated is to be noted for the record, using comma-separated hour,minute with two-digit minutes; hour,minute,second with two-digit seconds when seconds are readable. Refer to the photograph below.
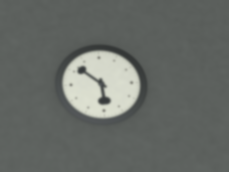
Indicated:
5,52
